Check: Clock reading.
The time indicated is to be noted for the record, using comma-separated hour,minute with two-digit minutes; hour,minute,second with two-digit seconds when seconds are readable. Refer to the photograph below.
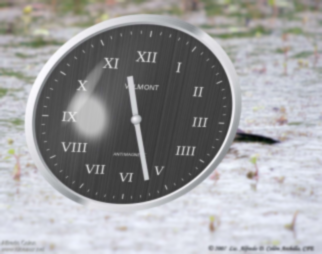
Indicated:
11,27
